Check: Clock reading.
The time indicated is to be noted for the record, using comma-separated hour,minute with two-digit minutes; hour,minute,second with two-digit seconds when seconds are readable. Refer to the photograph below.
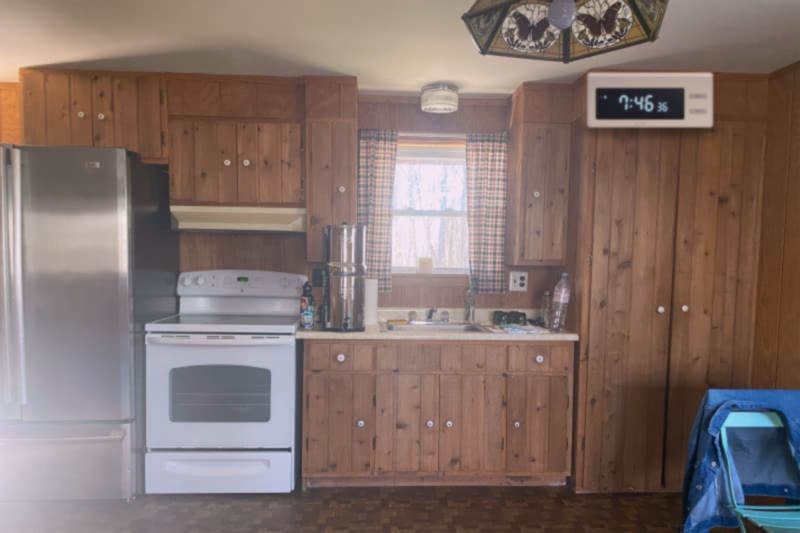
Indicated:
7,46
